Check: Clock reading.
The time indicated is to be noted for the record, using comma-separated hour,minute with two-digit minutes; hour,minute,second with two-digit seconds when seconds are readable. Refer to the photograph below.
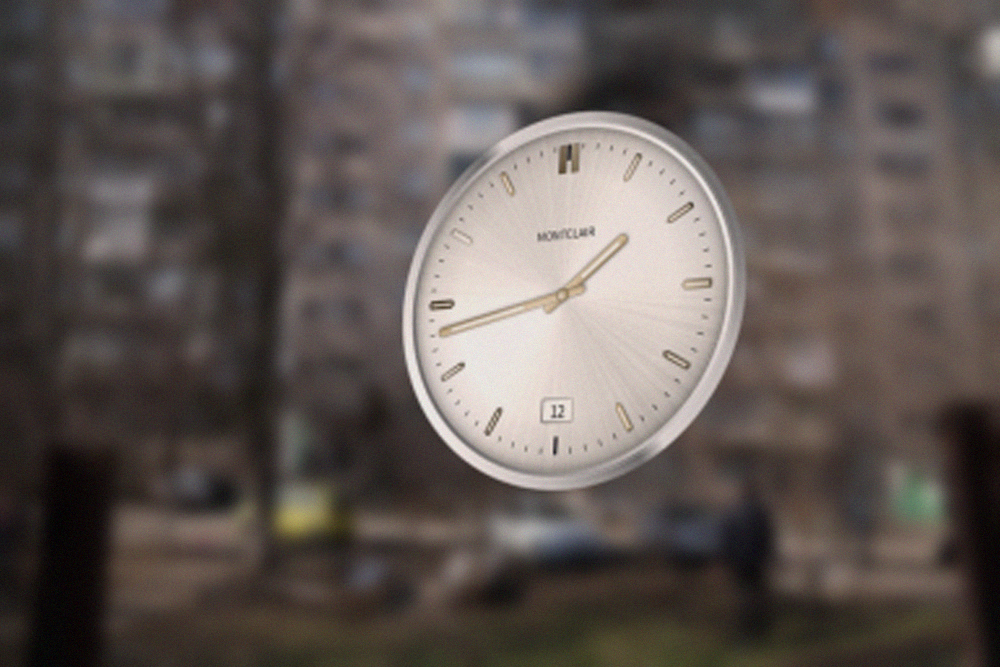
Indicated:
1,43
